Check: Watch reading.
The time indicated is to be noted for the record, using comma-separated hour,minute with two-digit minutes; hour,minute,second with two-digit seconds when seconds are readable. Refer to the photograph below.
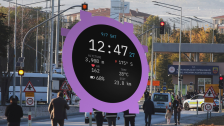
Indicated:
12,47
